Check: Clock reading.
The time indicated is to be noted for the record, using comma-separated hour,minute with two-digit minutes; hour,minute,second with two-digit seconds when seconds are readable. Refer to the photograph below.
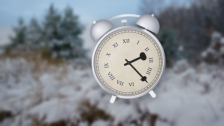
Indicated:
2,24
